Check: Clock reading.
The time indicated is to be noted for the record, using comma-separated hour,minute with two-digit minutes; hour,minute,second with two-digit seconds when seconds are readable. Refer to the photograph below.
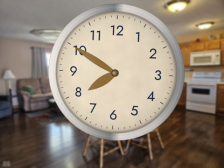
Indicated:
7,50
